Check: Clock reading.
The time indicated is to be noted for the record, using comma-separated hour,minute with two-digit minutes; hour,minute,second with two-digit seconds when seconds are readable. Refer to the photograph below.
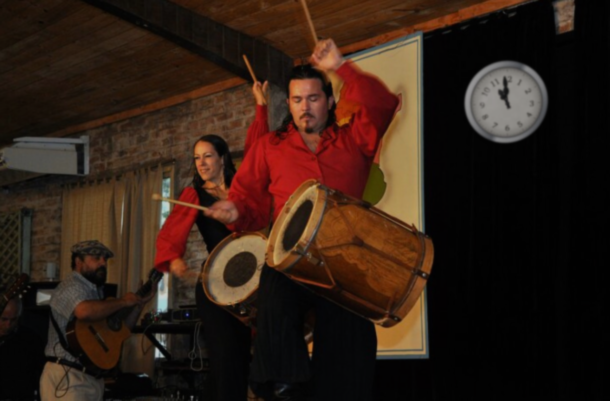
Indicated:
10,59
